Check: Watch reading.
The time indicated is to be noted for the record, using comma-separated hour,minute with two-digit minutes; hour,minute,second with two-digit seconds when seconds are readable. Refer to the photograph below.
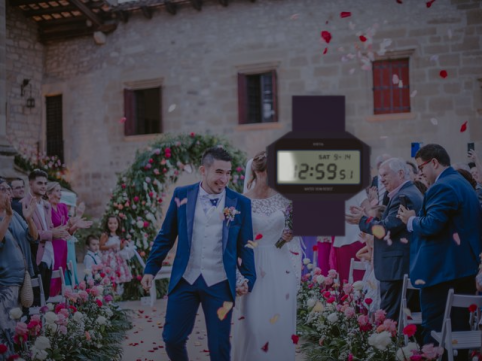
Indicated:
12,59,51
